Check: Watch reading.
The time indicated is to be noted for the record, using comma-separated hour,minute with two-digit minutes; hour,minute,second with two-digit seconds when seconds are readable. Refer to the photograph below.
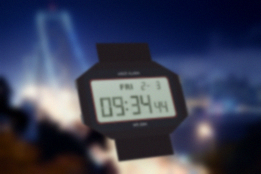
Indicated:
9,34,44
